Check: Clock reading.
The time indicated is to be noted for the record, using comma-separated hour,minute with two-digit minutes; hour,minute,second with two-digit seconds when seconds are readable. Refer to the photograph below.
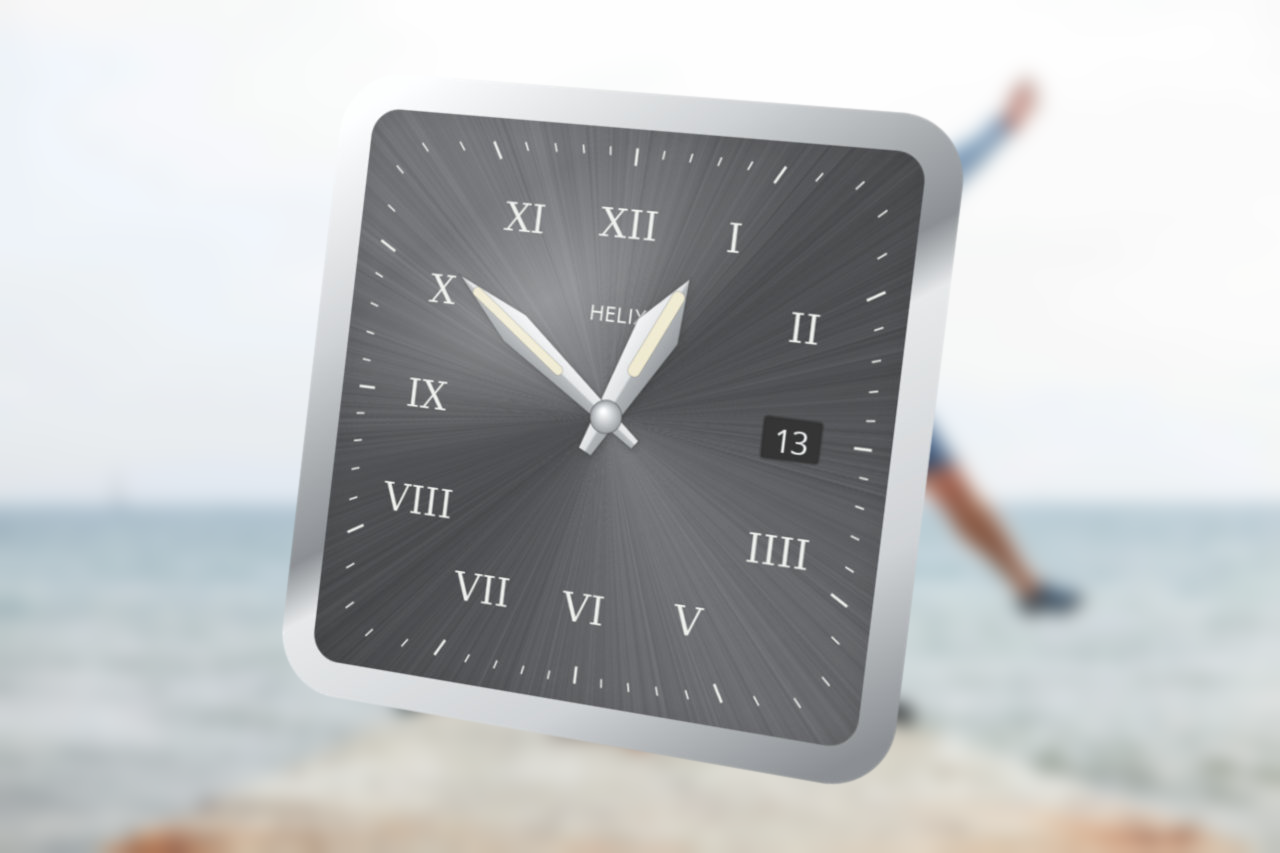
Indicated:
12,51
